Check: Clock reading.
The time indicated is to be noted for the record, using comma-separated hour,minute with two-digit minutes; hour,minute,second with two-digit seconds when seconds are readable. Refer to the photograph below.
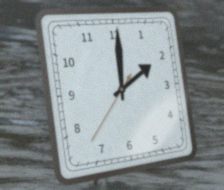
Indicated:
2,00,37
